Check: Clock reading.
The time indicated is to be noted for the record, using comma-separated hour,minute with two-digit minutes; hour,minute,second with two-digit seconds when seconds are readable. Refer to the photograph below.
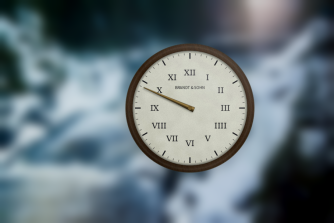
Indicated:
9,49
